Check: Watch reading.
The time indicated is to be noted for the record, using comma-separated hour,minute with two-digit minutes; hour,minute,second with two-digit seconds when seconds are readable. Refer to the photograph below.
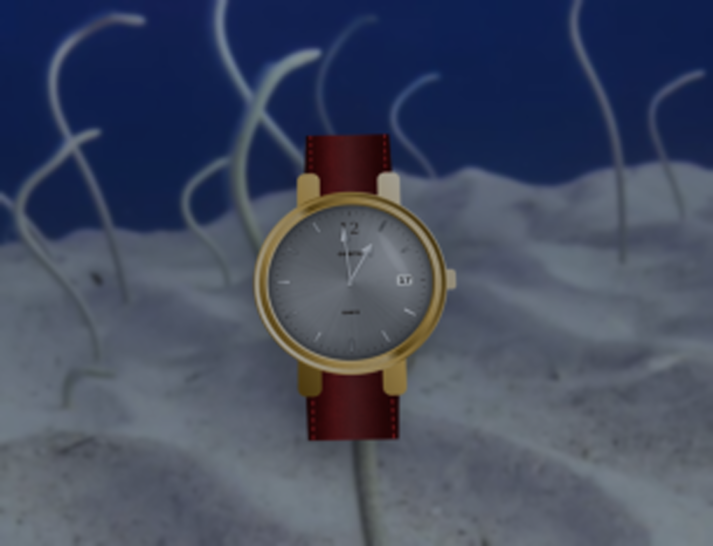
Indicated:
12,59
